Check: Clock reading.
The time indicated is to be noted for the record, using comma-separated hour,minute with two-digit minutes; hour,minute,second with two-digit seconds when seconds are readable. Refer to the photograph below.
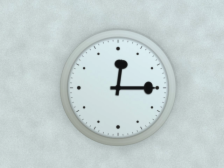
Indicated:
12,15
